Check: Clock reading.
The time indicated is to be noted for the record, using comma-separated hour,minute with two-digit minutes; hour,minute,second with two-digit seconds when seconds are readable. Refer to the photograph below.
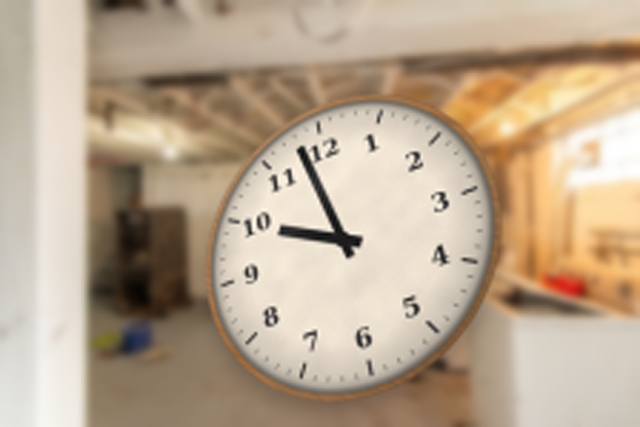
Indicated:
9,58
